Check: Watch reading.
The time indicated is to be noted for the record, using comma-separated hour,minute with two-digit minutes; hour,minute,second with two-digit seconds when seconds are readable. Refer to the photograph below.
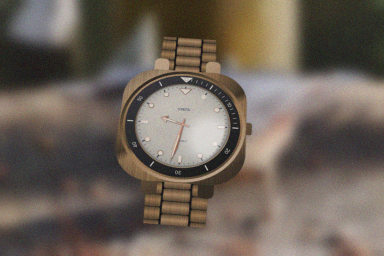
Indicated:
9,32
